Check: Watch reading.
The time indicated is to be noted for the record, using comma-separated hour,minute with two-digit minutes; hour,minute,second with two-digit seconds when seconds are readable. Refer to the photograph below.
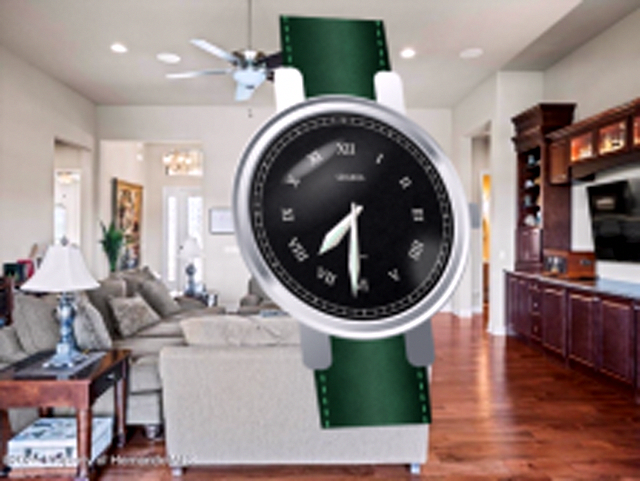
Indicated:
7,31
